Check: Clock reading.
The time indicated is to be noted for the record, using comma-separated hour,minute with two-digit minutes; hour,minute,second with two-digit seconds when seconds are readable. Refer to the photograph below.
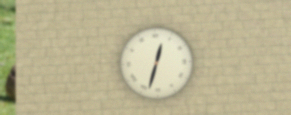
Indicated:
12,33
